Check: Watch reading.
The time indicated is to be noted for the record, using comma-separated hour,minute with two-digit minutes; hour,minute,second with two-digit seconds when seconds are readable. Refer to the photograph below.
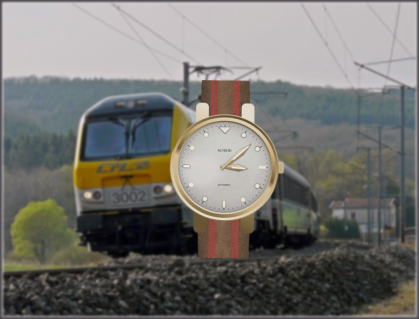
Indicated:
3,08
